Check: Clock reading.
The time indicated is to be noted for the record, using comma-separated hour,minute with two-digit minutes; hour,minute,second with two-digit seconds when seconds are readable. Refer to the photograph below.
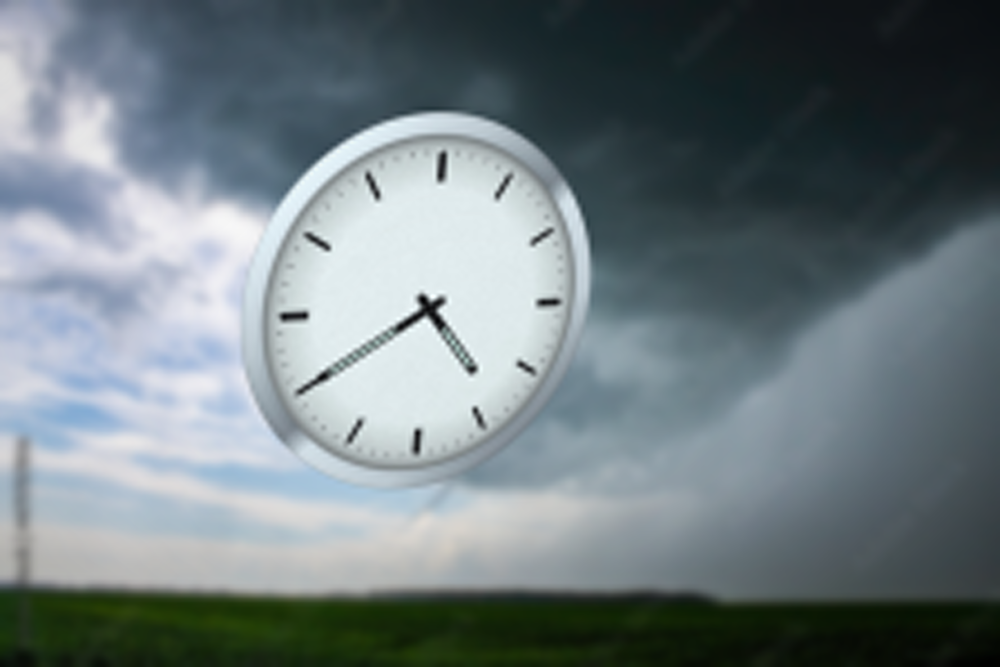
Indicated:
4,40
